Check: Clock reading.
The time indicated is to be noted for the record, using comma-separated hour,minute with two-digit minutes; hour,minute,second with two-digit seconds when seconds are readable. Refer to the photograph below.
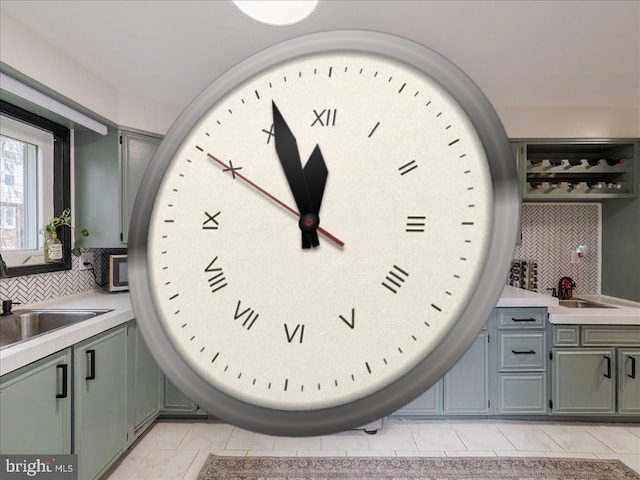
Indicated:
11,55,50
